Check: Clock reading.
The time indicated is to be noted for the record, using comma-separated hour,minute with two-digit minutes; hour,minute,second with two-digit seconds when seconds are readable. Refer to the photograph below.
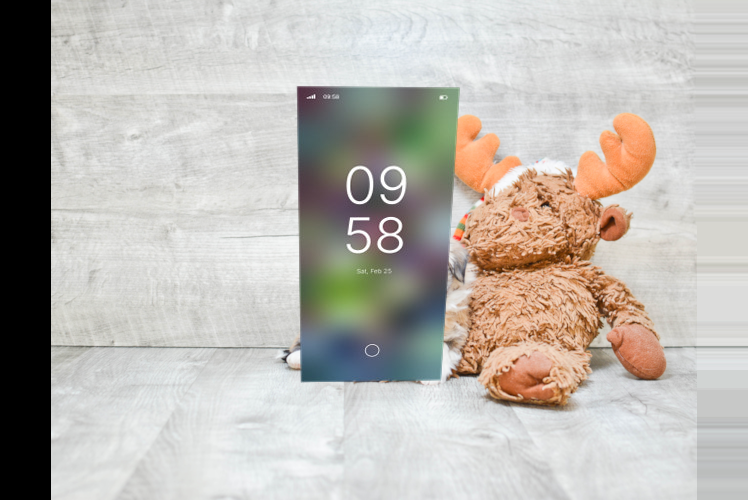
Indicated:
9,58
